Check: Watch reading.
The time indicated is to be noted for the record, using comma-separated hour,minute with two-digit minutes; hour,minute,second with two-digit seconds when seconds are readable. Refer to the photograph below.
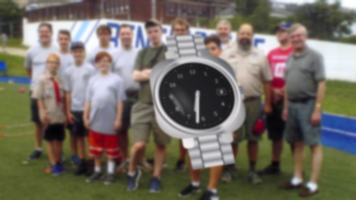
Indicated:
6,32
